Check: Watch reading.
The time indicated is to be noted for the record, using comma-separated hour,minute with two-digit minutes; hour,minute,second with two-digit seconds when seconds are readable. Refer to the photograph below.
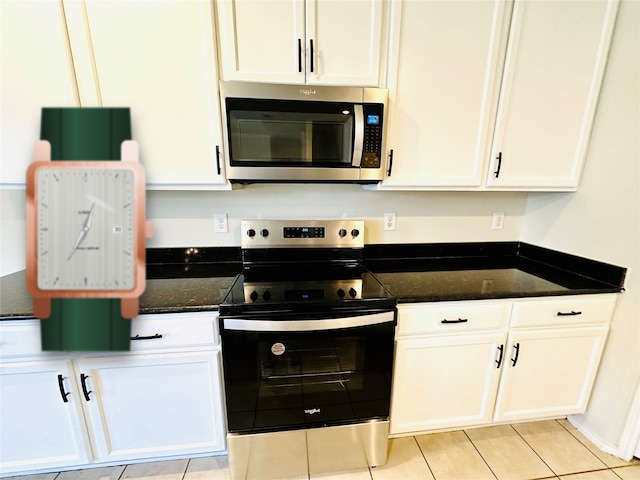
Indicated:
12,35
